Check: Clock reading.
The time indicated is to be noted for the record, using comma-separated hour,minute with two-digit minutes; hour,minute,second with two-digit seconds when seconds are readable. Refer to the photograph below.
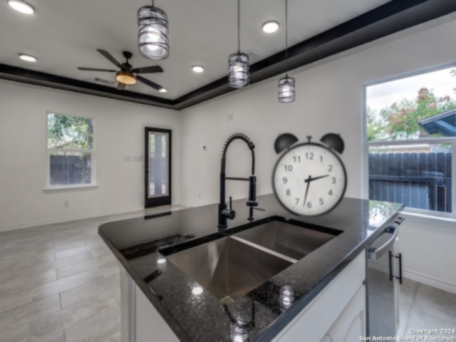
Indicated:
2,32
